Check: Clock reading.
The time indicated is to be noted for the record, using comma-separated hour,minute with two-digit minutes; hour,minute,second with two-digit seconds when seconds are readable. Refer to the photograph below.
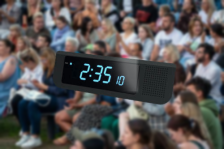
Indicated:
2,35,10
